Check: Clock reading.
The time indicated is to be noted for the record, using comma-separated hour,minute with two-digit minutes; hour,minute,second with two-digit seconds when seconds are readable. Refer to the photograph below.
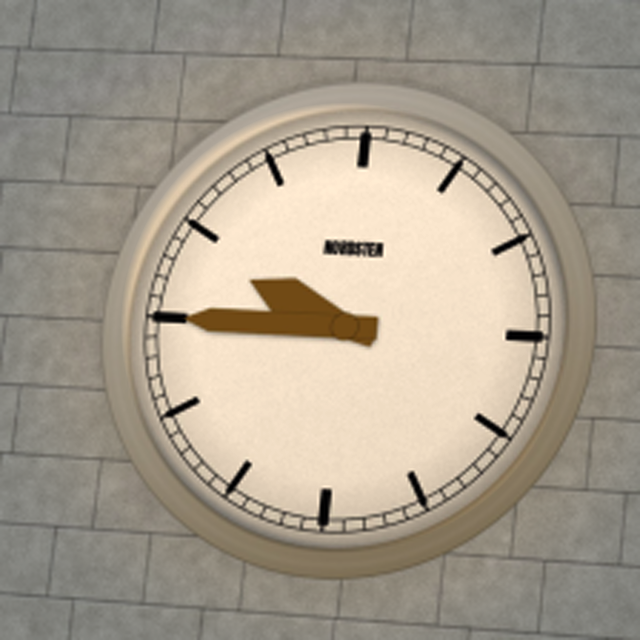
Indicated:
9,45
